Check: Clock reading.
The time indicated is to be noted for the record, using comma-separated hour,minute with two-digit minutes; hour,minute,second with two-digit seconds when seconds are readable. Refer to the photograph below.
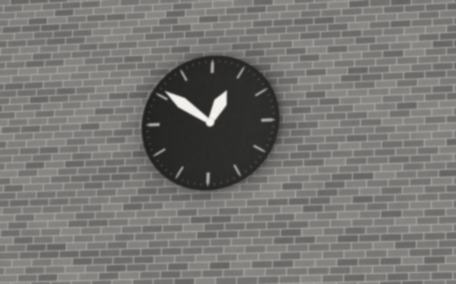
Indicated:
12,51
